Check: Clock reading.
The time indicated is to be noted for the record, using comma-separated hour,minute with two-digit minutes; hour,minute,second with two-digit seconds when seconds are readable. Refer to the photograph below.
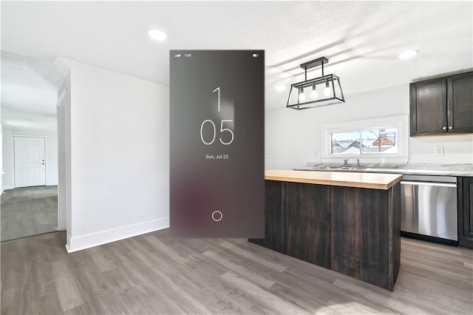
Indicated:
1,05
